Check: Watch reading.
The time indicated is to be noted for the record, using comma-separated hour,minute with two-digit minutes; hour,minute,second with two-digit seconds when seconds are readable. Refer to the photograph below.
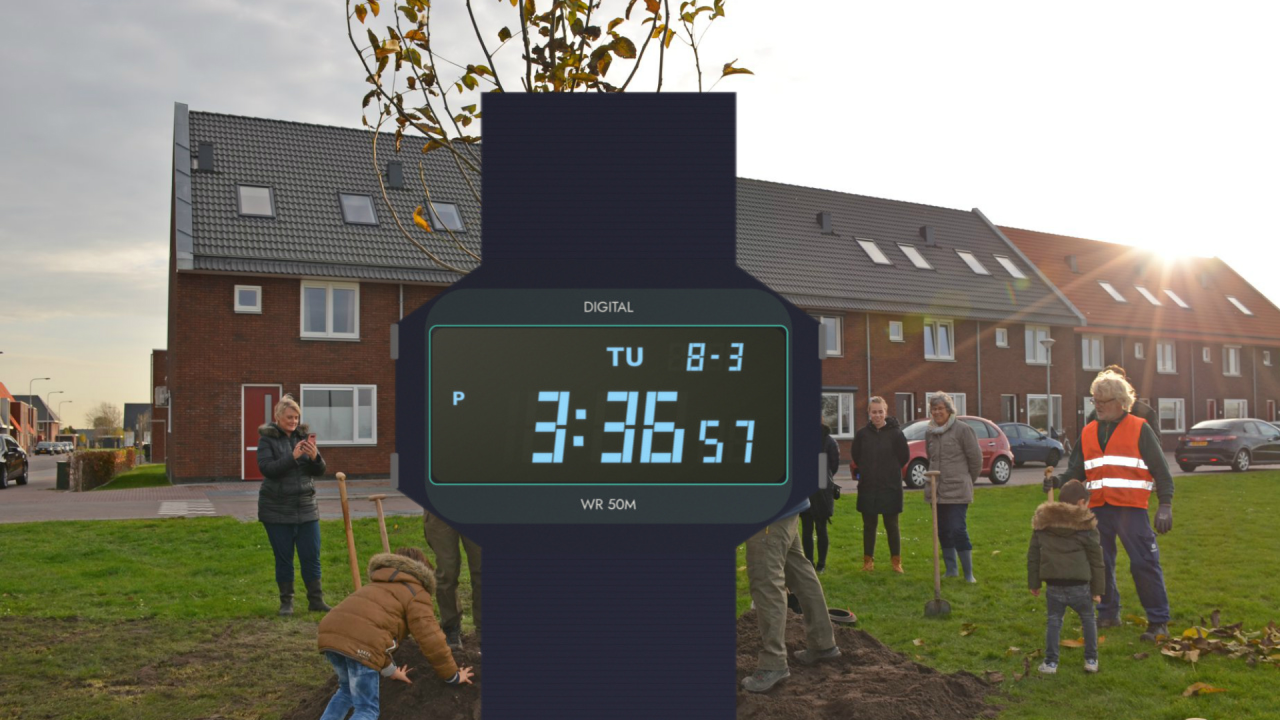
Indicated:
3,36,57
